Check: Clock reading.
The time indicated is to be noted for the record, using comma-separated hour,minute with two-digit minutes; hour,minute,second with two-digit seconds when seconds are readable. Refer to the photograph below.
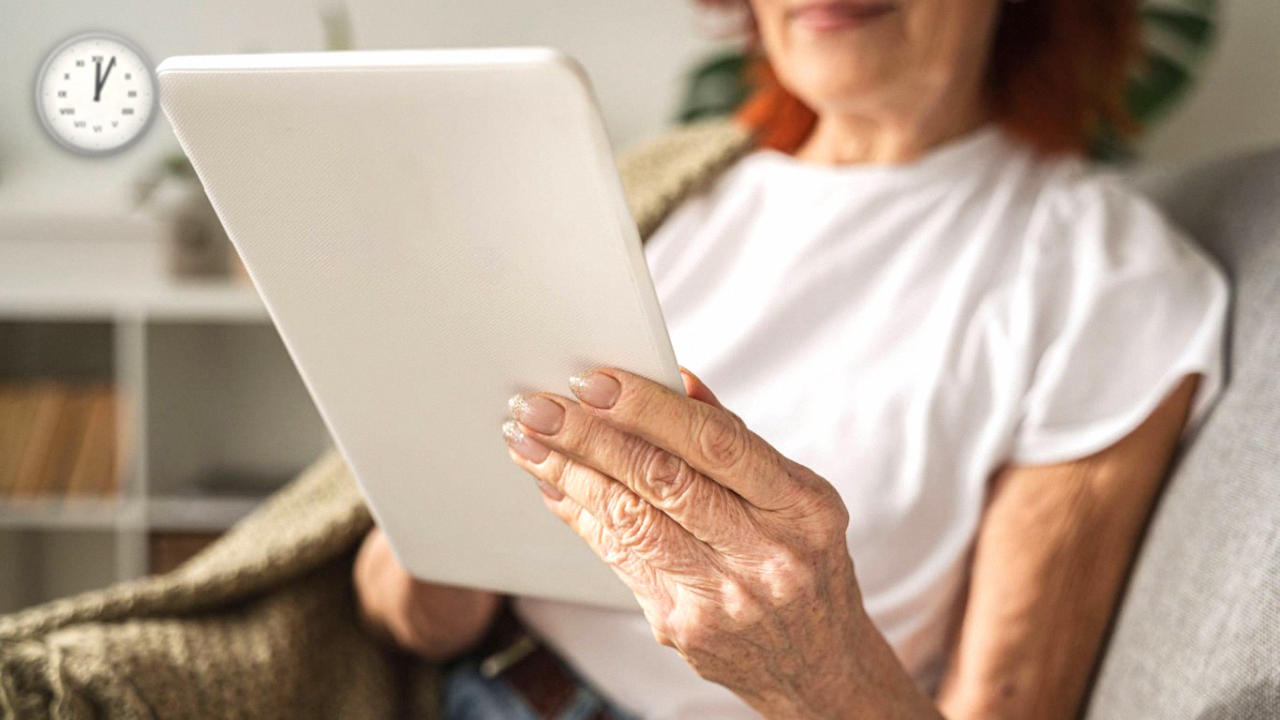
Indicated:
12,04
